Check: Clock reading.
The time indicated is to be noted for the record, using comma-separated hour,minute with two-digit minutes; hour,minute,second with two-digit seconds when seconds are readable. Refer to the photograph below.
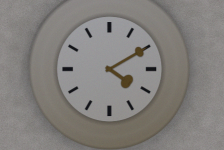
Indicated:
4,10
